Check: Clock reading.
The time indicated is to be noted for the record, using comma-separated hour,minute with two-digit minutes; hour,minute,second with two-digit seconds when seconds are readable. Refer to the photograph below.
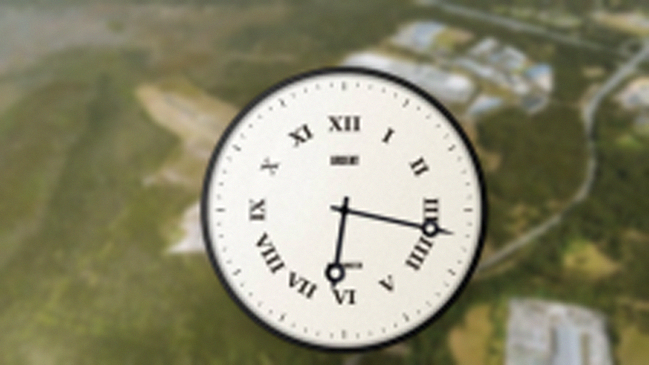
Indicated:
6,17
